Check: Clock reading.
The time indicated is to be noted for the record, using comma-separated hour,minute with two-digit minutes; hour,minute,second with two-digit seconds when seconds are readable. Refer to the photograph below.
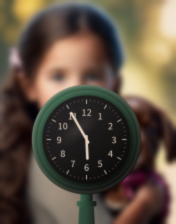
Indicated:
5,55
